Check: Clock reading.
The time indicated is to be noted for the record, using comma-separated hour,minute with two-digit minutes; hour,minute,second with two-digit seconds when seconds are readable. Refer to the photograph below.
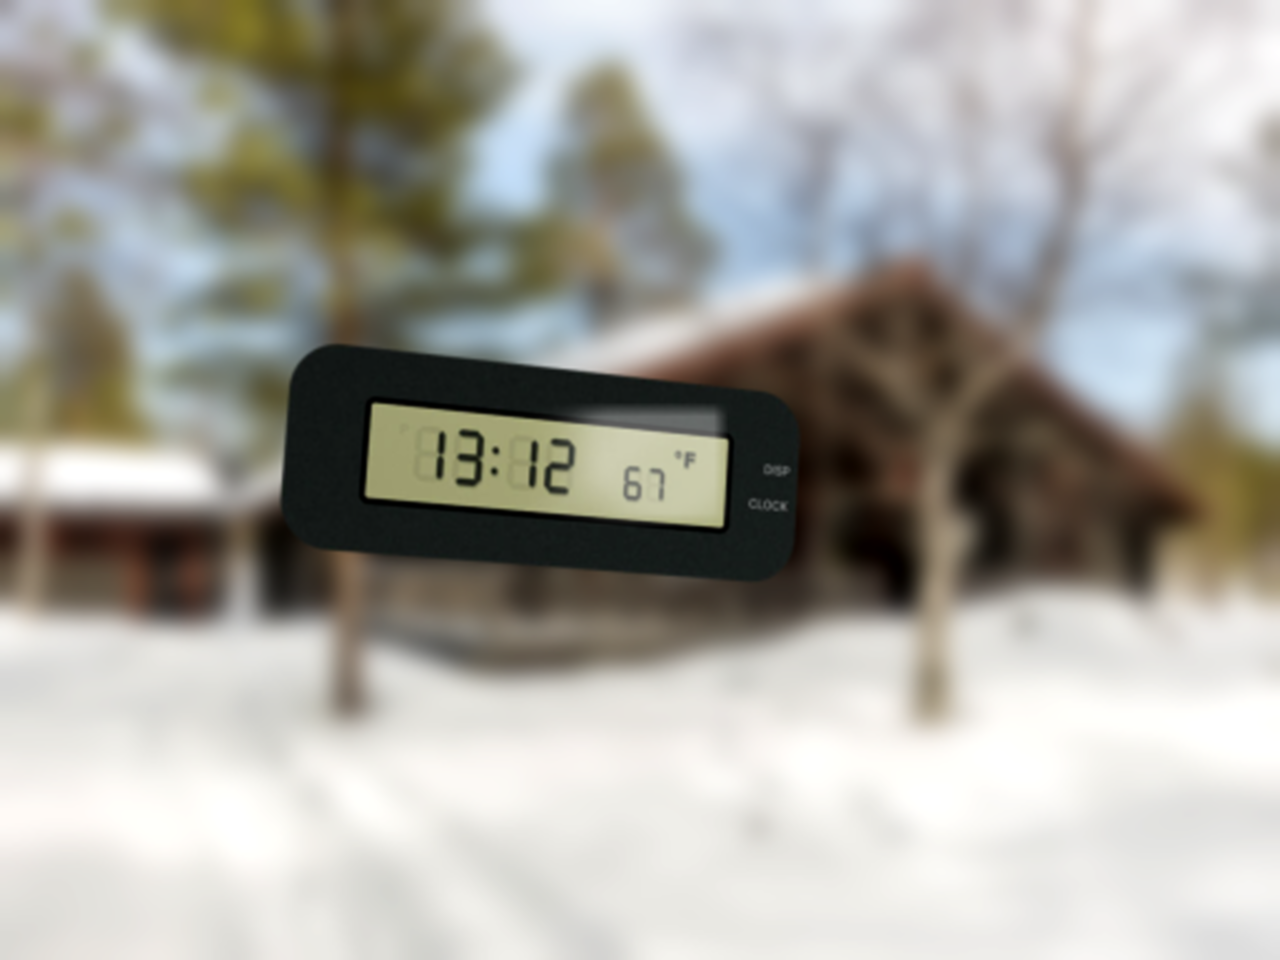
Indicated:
13,12
